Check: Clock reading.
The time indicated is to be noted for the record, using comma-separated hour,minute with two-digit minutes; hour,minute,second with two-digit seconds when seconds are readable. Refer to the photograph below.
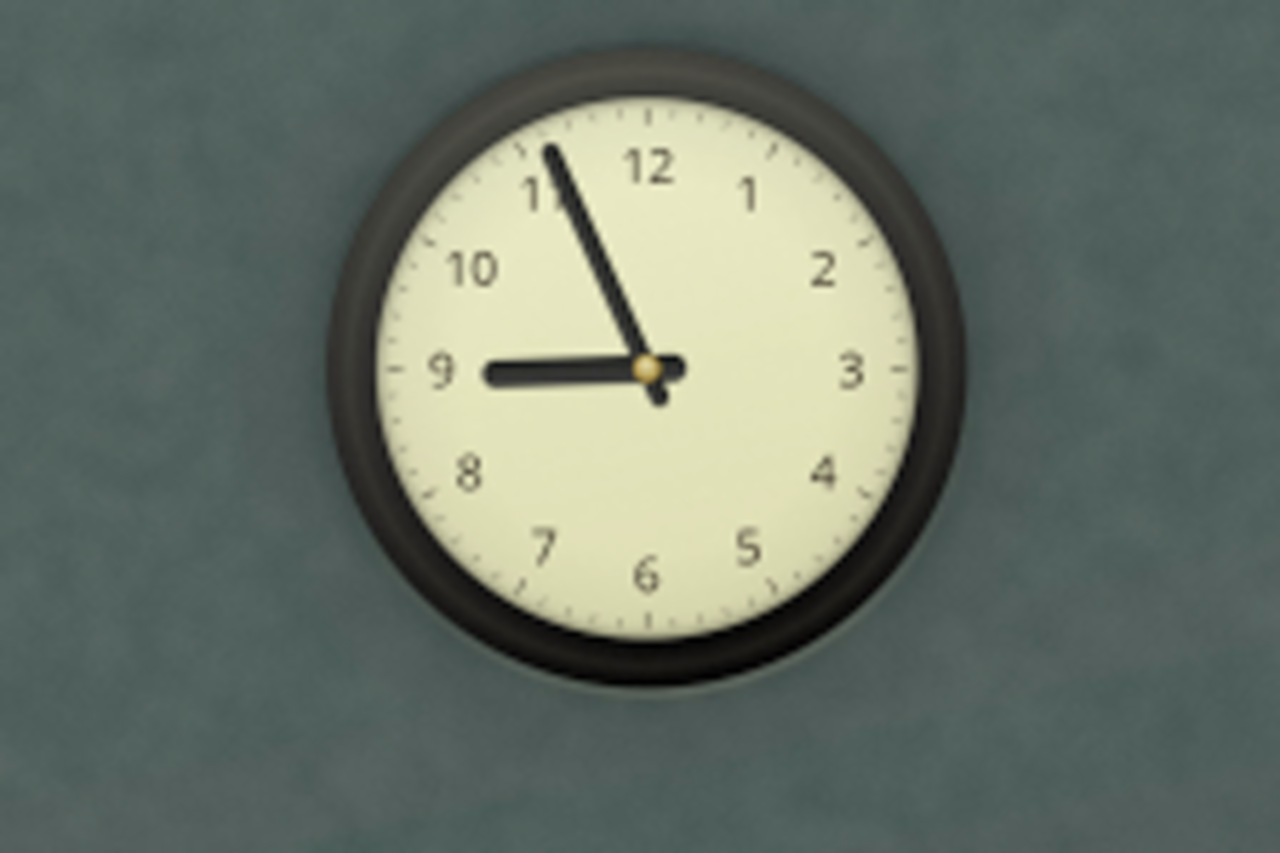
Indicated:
8,56
